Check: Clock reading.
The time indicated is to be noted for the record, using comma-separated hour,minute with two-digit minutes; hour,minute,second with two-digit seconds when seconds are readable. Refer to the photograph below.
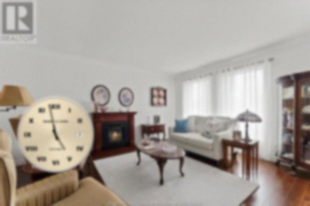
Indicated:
4,58
